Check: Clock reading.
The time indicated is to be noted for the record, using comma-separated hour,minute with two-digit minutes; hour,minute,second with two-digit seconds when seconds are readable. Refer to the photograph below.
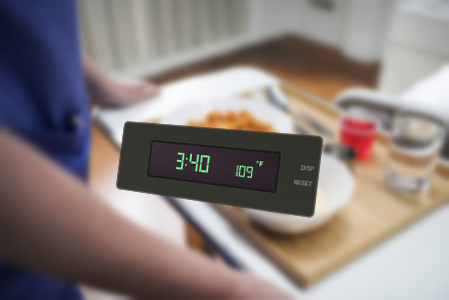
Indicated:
3,40
